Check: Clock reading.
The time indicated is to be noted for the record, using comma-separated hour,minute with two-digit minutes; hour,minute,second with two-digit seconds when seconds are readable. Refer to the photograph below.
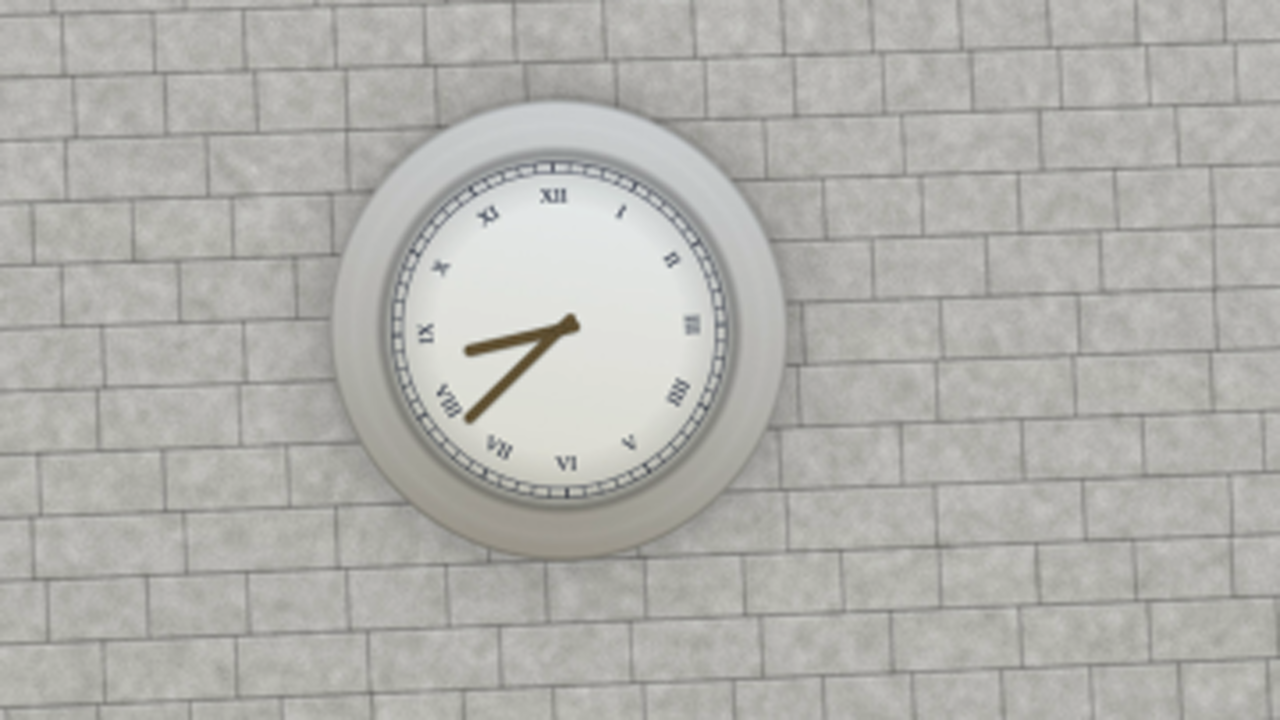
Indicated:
8,38
